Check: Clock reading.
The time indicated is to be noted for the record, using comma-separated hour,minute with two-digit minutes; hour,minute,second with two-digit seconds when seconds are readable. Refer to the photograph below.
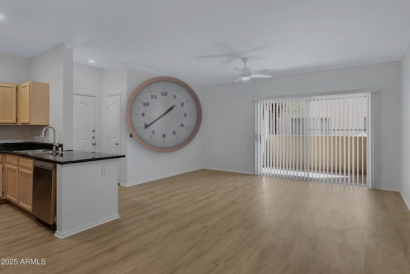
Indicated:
1,39
